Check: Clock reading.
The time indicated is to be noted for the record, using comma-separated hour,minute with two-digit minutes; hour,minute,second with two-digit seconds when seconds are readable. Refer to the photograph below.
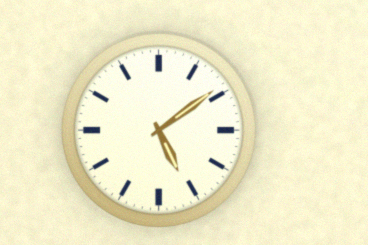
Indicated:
5,09
